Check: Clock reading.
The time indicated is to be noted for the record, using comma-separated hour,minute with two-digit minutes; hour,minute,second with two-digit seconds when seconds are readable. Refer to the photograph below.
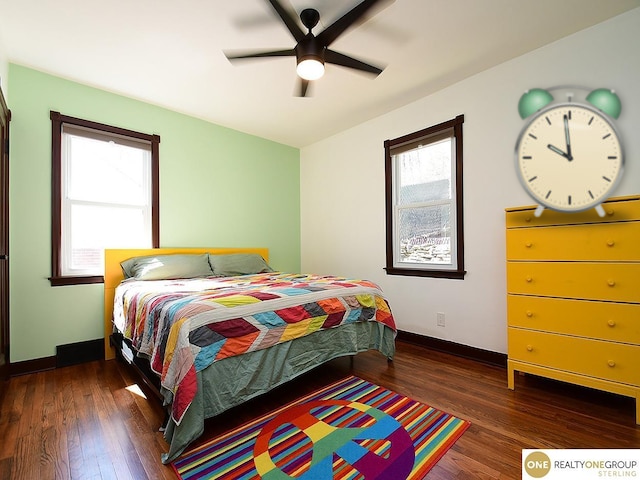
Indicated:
9,59
